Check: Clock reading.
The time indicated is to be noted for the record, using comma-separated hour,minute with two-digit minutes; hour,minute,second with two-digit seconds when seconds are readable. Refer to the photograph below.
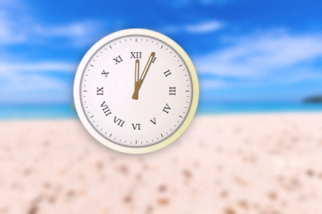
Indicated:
12,04
